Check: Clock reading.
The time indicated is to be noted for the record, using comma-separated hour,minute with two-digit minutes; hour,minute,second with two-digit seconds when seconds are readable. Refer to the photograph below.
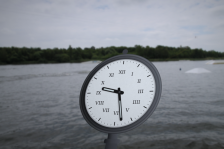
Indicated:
9,28
